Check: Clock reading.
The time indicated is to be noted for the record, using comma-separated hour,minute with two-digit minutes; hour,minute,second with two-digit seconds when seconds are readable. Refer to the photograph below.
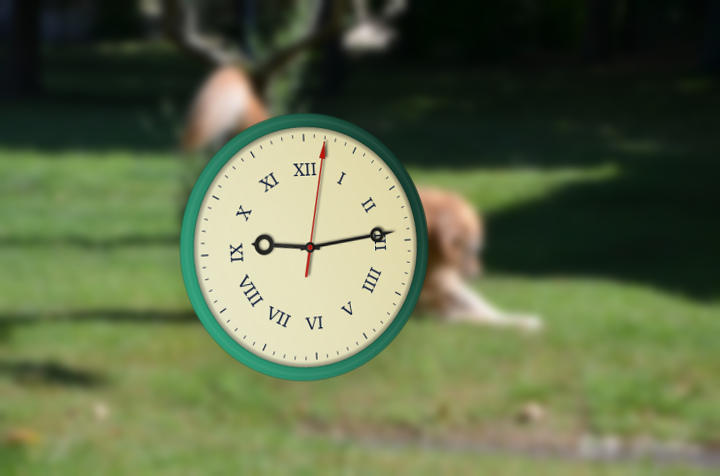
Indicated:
9,14,02
